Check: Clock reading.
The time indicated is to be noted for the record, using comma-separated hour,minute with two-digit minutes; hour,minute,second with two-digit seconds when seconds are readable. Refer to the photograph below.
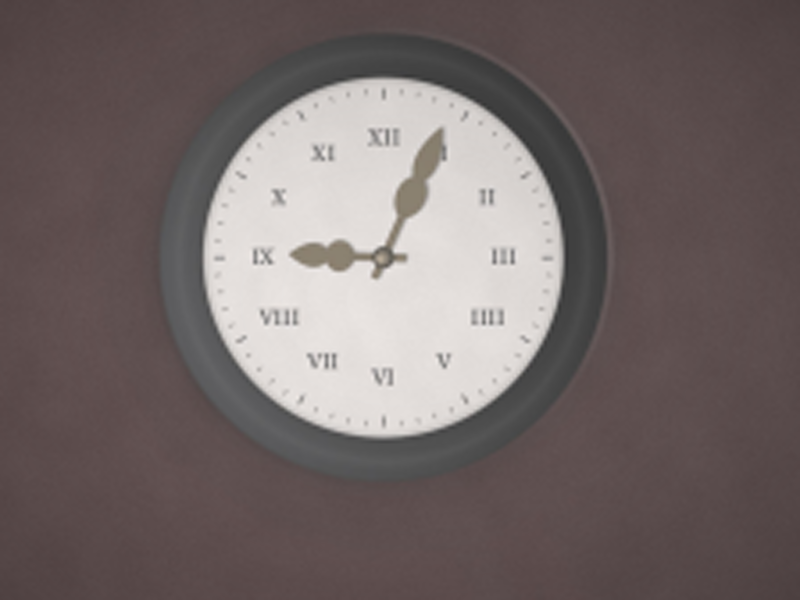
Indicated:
9,04
